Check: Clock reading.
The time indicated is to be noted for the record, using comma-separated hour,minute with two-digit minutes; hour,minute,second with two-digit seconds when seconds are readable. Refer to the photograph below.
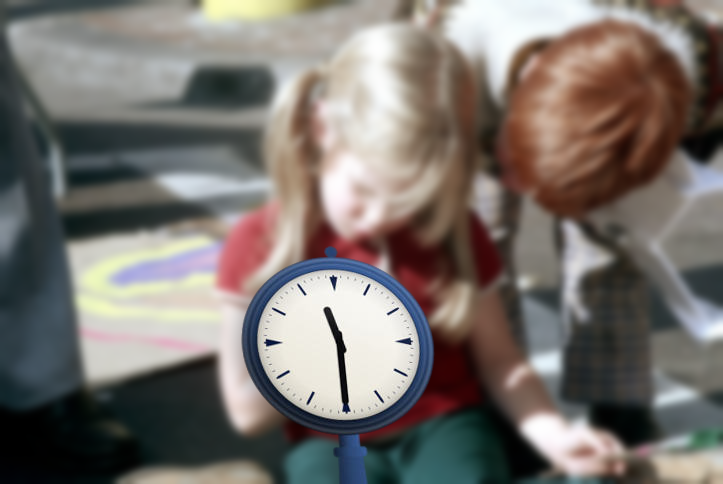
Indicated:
11,30
